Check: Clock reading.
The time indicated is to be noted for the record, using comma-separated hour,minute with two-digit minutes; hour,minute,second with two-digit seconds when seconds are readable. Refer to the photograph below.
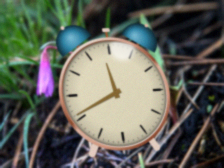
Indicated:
11,41
